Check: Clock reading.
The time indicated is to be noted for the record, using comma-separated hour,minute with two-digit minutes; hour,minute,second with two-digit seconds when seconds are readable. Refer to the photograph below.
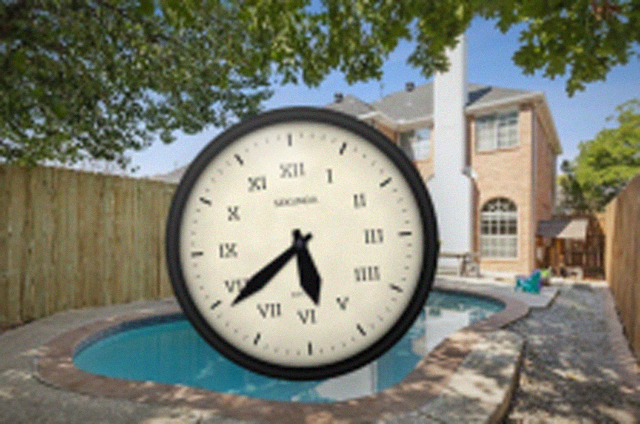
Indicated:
5,39
